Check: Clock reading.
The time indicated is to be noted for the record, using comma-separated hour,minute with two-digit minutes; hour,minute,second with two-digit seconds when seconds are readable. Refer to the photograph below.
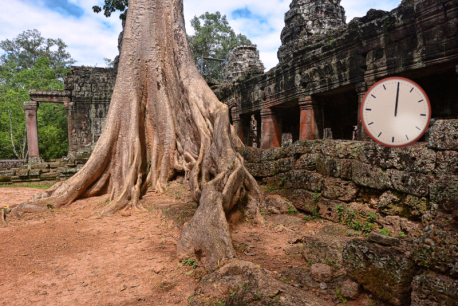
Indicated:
12,00
